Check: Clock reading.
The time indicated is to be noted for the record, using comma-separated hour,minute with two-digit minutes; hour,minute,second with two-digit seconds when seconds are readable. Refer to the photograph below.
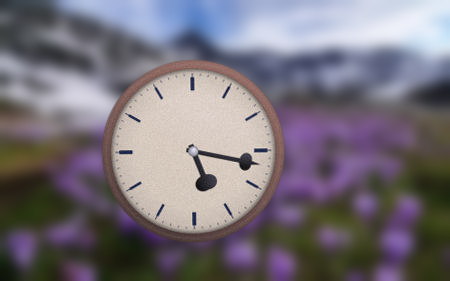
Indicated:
5,17
